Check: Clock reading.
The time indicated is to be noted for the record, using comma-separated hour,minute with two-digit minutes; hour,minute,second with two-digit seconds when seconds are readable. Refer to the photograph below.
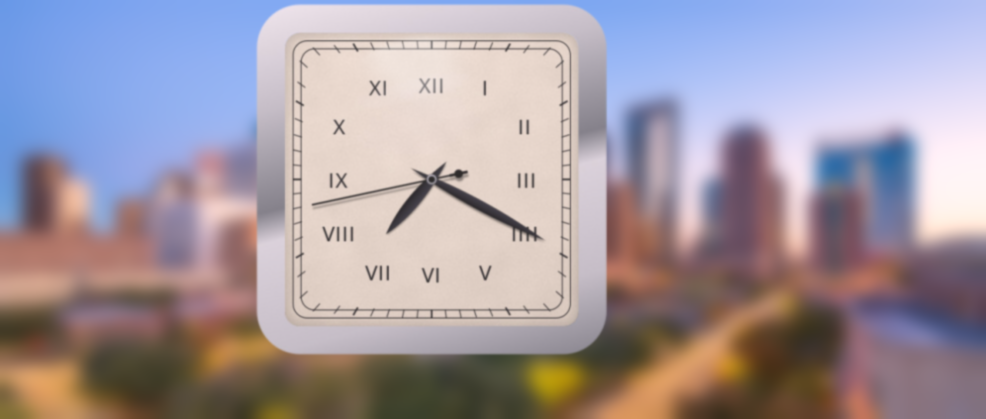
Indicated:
7,19,43
